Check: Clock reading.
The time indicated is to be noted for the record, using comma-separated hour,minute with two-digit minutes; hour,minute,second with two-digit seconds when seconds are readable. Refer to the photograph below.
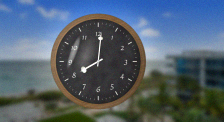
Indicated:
8,01
